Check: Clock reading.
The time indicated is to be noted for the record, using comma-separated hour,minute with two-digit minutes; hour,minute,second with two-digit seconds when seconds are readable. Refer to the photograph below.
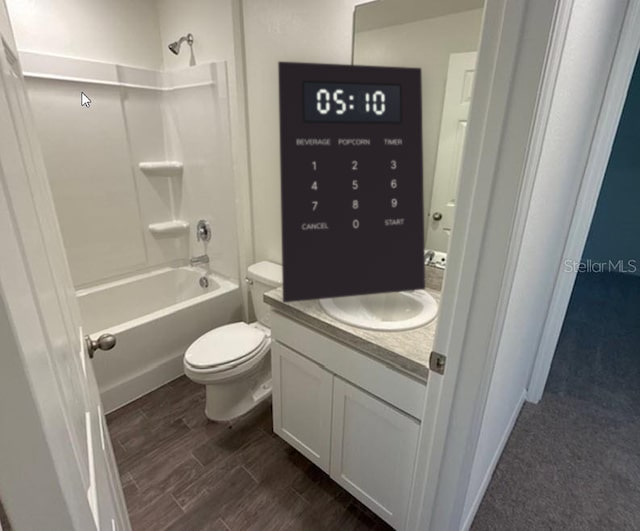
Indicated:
5,10
